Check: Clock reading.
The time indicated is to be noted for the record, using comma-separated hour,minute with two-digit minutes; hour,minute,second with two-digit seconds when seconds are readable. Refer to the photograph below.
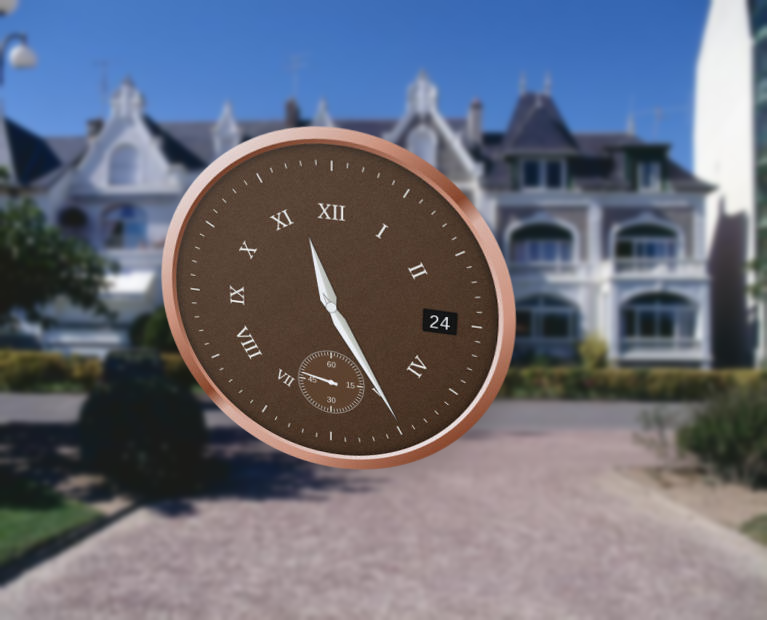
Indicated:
11,24,47
